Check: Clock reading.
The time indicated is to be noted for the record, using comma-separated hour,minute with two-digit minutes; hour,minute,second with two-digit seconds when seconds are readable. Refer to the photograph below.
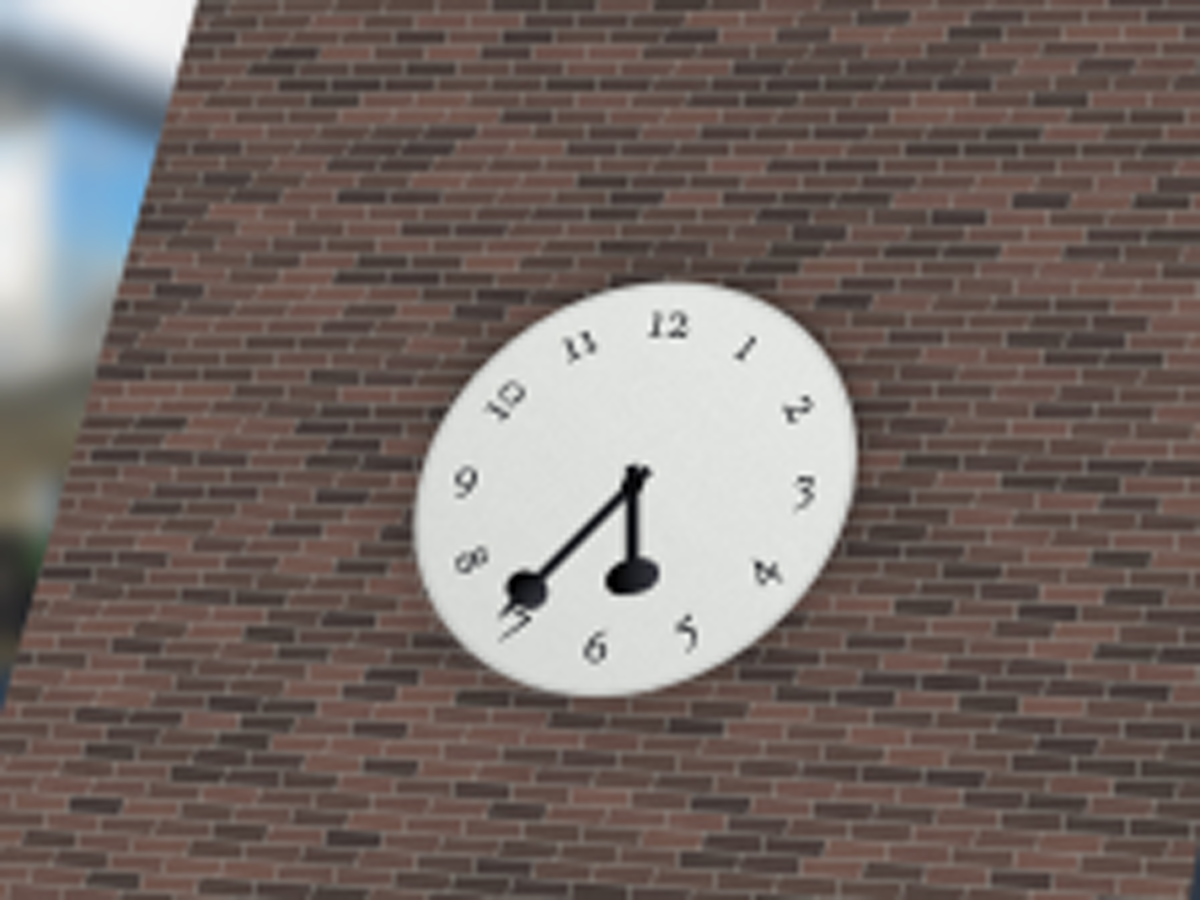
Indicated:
5,36
